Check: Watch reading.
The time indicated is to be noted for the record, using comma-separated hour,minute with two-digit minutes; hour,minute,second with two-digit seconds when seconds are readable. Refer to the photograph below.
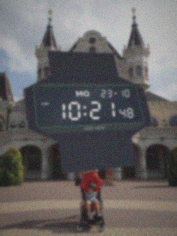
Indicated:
10,21
